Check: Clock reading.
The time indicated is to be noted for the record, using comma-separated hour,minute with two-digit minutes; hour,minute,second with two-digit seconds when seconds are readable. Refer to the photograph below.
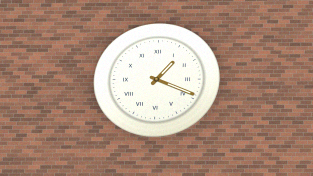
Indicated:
1,19
